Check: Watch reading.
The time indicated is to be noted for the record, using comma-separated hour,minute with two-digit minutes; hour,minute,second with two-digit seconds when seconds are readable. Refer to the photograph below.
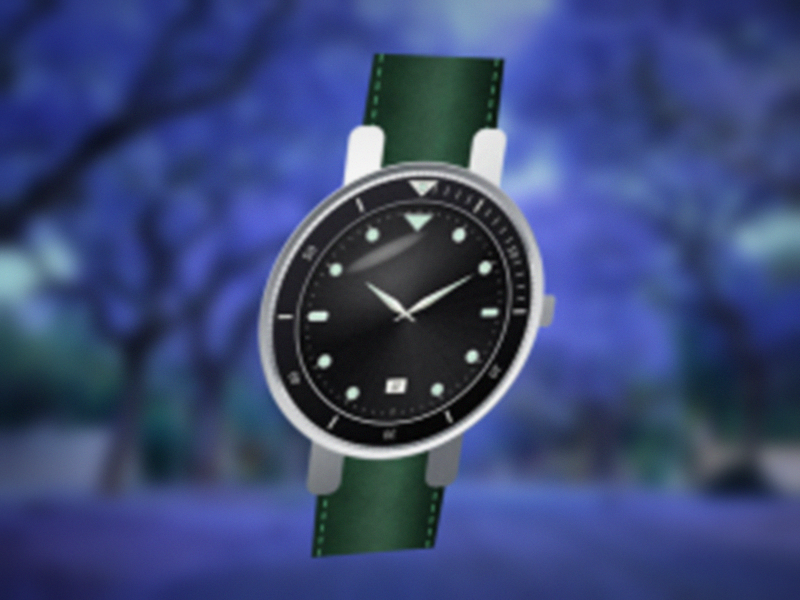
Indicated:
10,10
